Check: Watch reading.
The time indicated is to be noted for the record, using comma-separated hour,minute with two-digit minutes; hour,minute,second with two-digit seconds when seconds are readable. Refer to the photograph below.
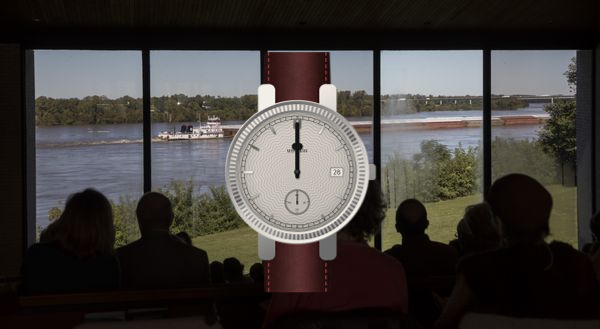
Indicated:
12,00
